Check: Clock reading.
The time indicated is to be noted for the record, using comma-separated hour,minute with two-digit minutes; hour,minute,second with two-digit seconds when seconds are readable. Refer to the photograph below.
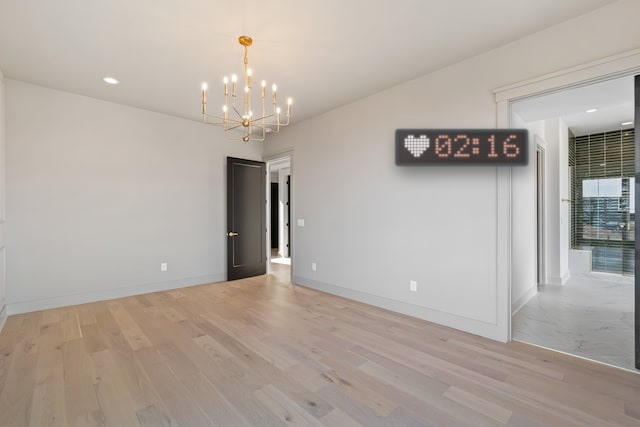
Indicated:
2,16
